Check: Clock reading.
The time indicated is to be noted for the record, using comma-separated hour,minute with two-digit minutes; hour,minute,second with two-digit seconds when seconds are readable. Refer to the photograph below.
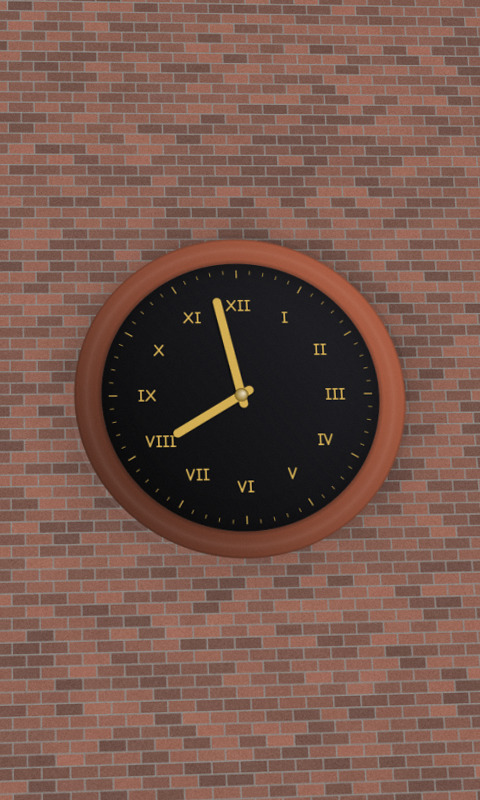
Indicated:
7,58
